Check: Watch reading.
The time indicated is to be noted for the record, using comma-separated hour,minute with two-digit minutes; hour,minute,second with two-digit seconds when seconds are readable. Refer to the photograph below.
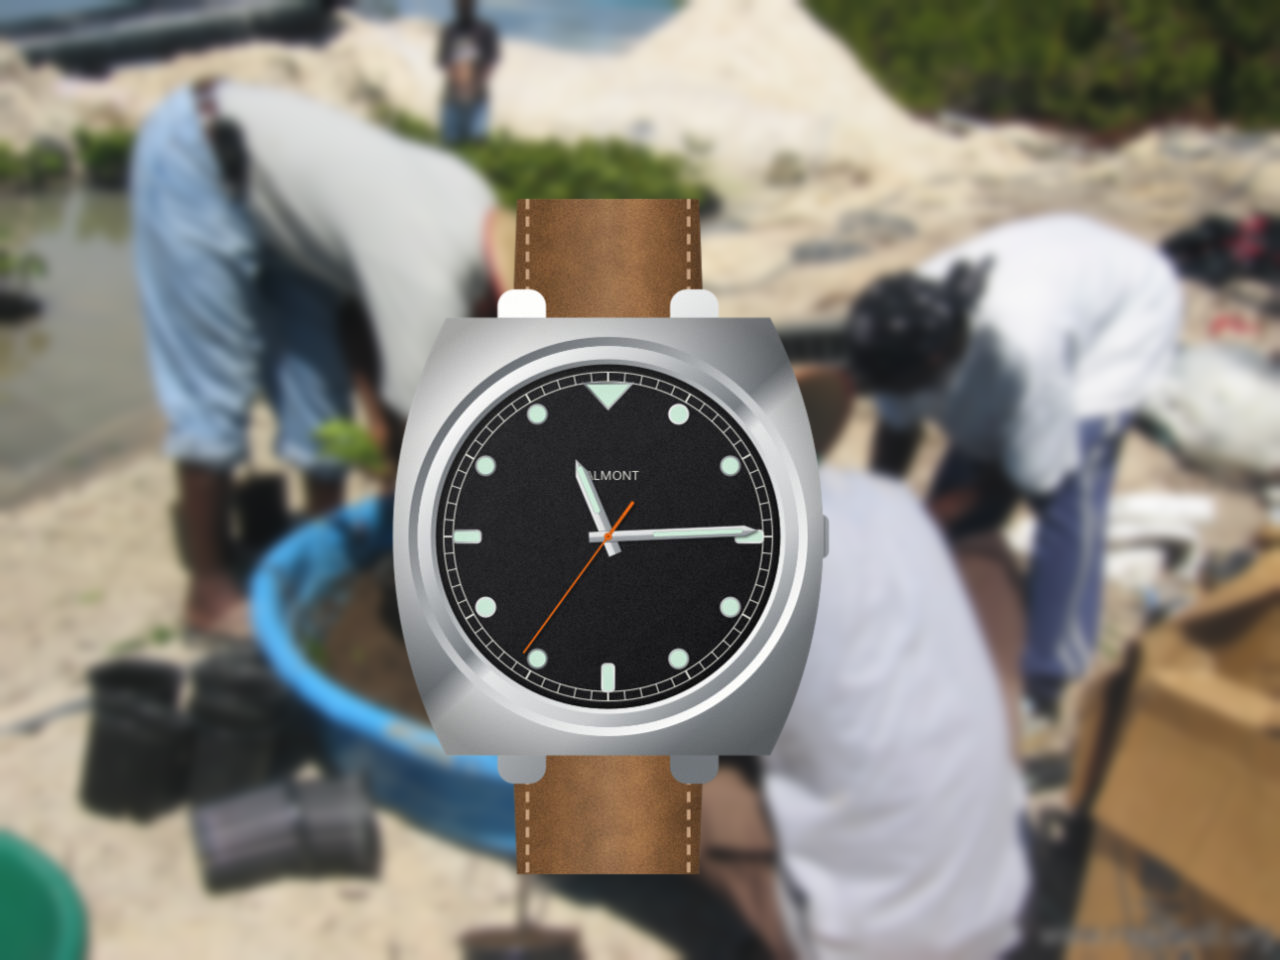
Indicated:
11,14,36
